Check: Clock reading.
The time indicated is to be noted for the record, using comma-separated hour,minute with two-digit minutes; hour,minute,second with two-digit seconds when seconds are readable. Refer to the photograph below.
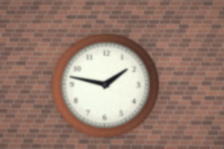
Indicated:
1,47
